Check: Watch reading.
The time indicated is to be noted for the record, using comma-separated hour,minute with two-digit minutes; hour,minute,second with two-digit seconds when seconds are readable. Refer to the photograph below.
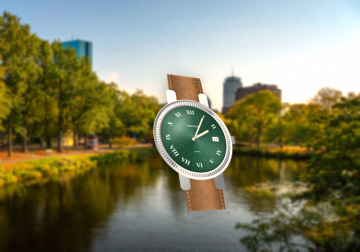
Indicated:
2,05
